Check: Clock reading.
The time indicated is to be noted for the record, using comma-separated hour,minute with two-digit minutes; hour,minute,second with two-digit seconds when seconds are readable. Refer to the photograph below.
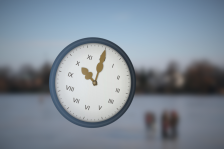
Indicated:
10,00
